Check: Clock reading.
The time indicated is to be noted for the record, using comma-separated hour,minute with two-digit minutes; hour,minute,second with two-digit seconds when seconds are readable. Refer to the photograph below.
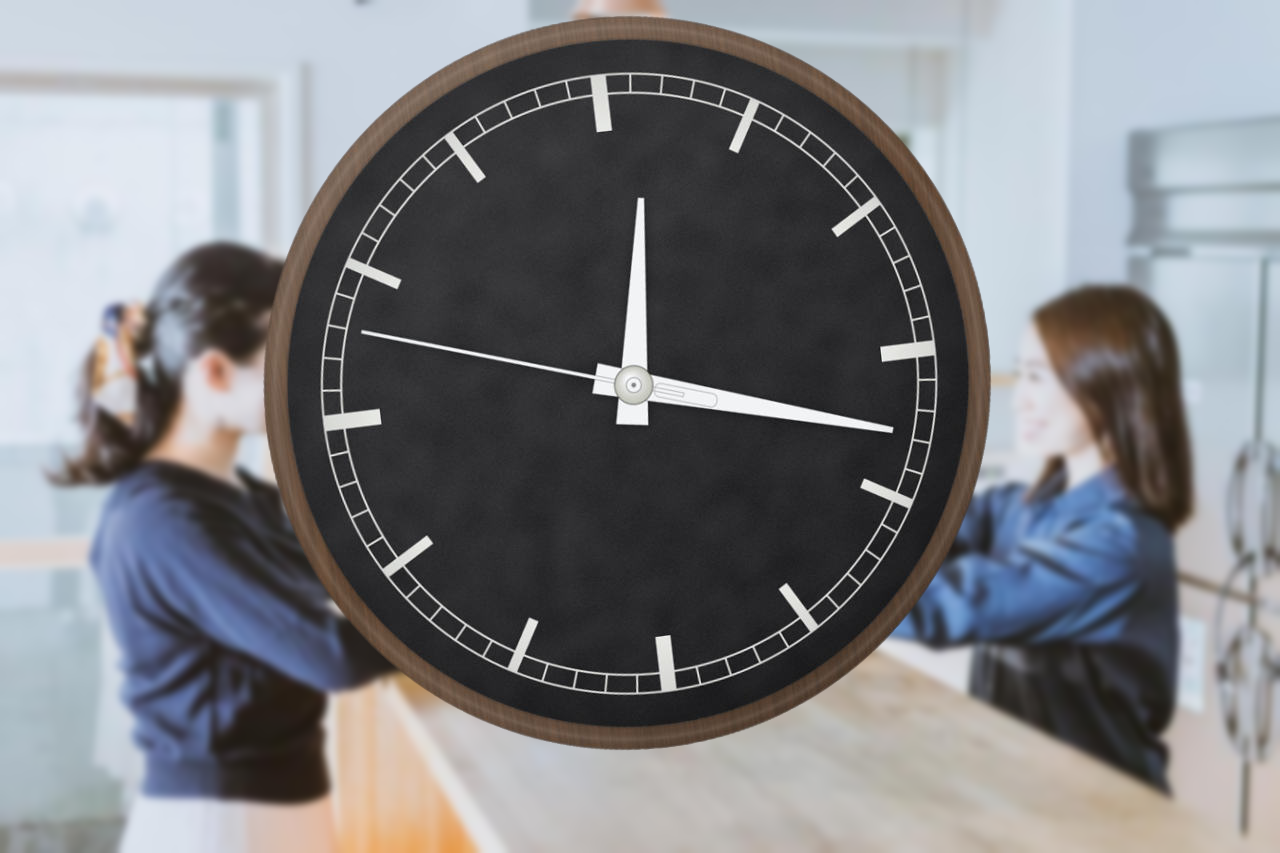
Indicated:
12,17,48
